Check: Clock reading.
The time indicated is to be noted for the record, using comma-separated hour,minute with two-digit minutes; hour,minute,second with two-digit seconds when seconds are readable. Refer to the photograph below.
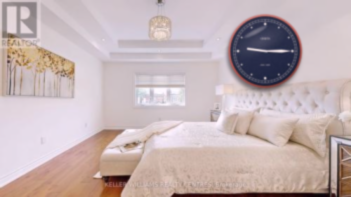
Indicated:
9,15
